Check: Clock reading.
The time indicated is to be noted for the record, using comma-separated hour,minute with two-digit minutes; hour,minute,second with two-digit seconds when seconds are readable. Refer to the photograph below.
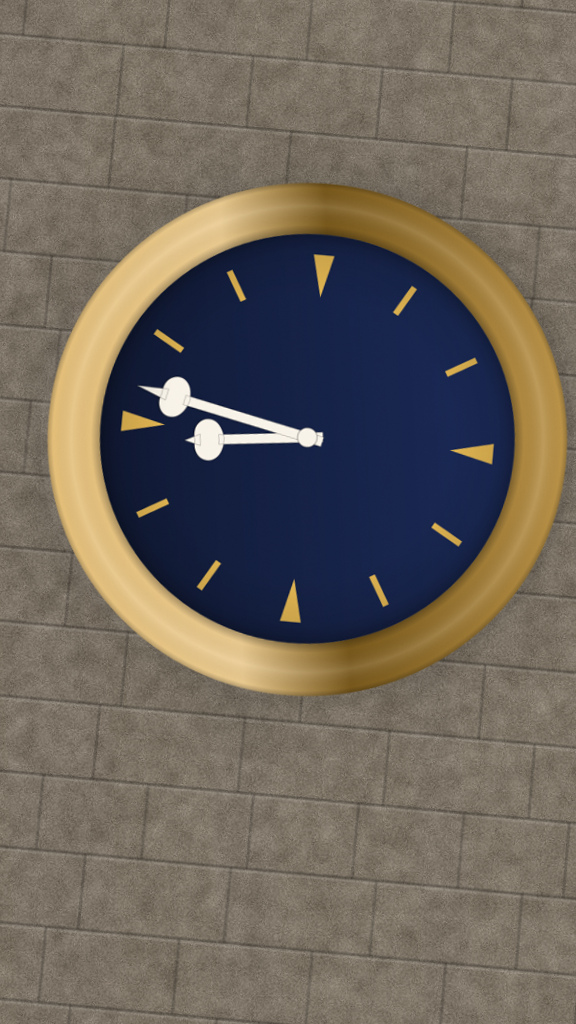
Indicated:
8,47
